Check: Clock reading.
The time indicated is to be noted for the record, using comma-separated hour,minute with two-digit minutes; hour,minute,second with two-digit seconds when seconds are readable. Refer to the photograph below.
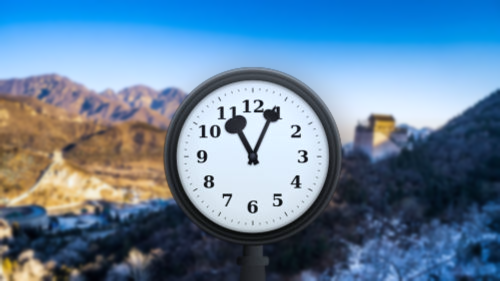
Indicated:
11,04
